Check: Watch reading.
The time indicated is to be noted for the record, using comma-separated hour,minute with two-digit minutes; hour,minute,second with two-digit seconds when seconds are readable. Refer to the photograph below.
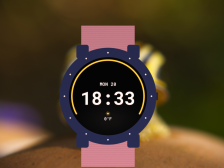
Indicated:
18,33
